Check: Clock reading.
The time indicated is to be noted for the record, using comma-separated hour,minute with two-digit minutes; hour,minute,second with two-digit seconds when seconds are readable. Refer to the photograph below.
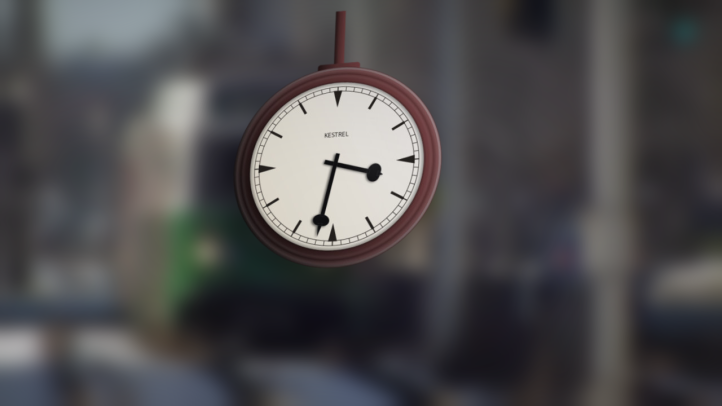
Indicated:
3,32
